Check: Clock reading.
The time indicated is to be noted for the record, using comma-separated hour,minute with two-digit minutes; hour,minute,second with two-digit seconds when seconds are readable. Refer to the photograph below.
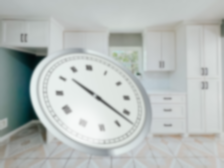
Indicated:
10,22
